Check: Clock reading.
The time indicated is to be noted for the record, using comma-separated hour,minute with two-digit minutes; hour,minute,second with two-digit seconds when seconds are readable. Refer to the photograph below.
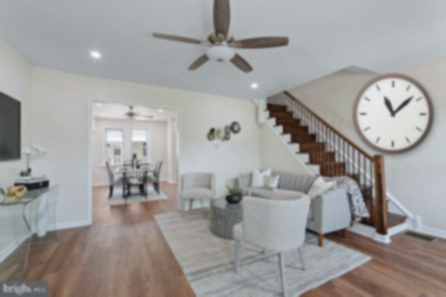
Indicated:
11,08
